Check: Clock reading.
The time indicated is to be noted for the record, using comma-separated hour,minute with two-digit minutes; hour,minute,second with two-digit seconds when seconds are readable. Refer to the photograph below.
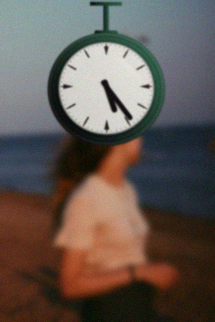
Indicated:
5,24
